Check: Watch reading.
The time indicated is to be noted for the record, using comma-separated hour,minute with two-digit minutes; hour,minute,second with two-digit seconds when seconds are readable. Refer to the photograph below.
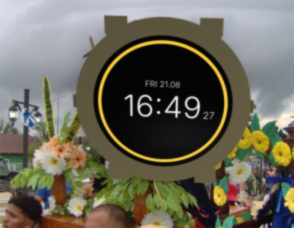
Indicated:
16,49,27
